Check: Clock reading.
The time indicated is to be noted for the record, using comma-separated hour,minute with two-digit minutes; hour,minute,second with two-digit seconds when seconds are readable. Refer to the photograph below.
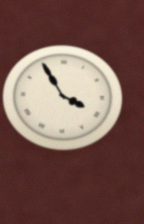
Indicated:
3,55
